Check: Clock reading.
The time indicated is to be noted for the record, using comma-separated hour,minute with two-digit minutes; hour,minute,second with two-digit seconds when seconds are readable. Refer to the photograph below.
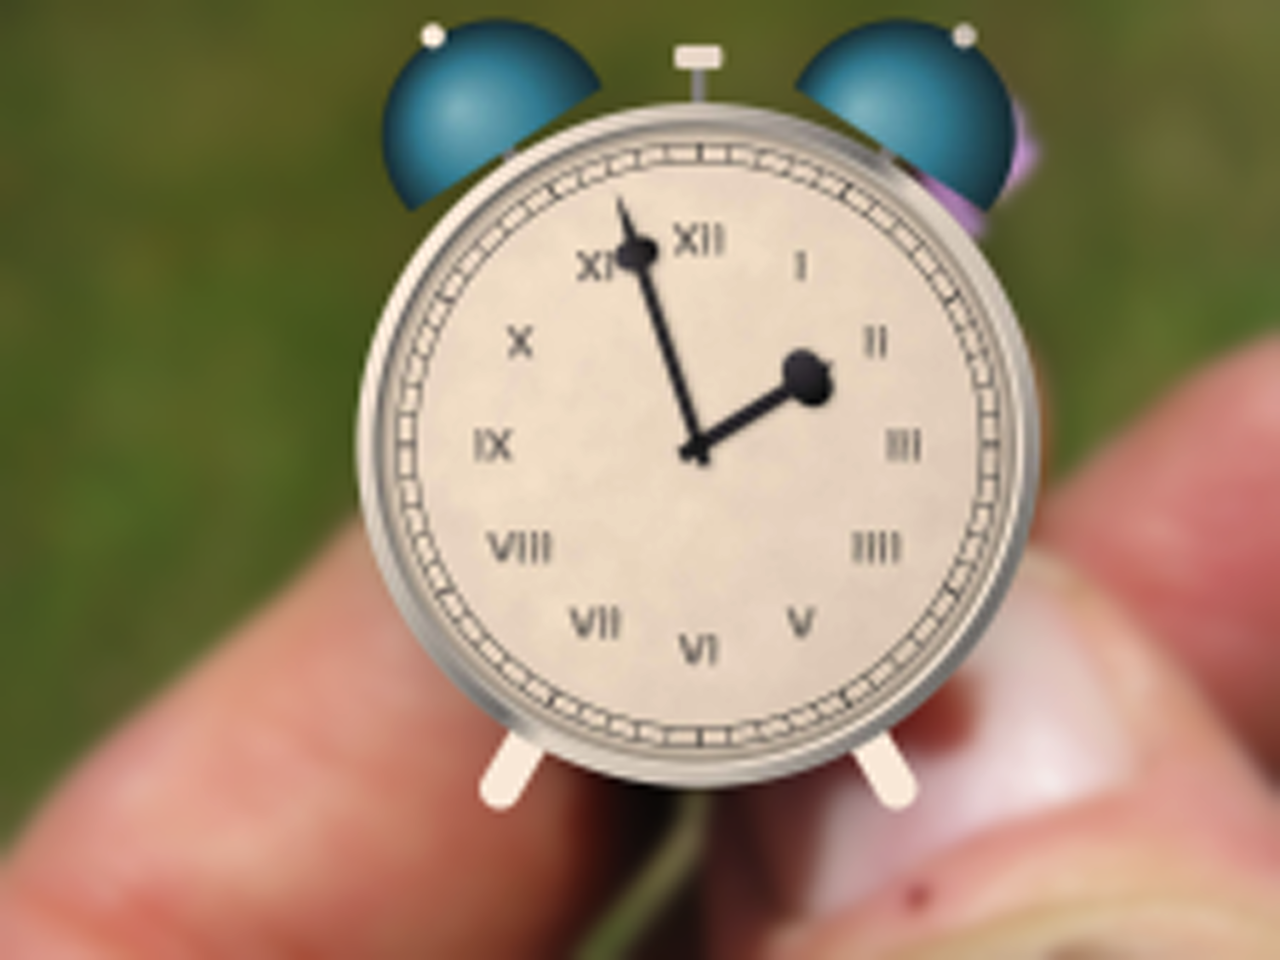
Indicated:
1,57
